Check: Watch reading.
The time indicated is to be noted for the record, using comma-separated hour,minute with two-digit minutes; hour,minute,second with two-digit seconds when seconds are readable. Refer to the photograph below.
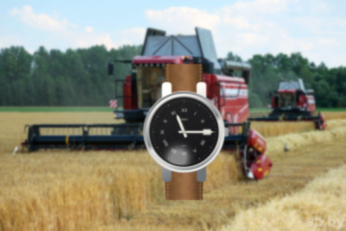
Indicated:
11,15
